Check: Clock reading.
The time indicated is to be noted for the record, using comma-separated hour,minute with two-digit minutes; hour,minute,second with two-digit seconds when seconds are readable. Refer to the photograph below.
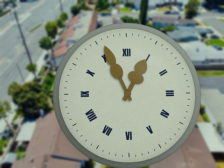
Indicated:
12,56
